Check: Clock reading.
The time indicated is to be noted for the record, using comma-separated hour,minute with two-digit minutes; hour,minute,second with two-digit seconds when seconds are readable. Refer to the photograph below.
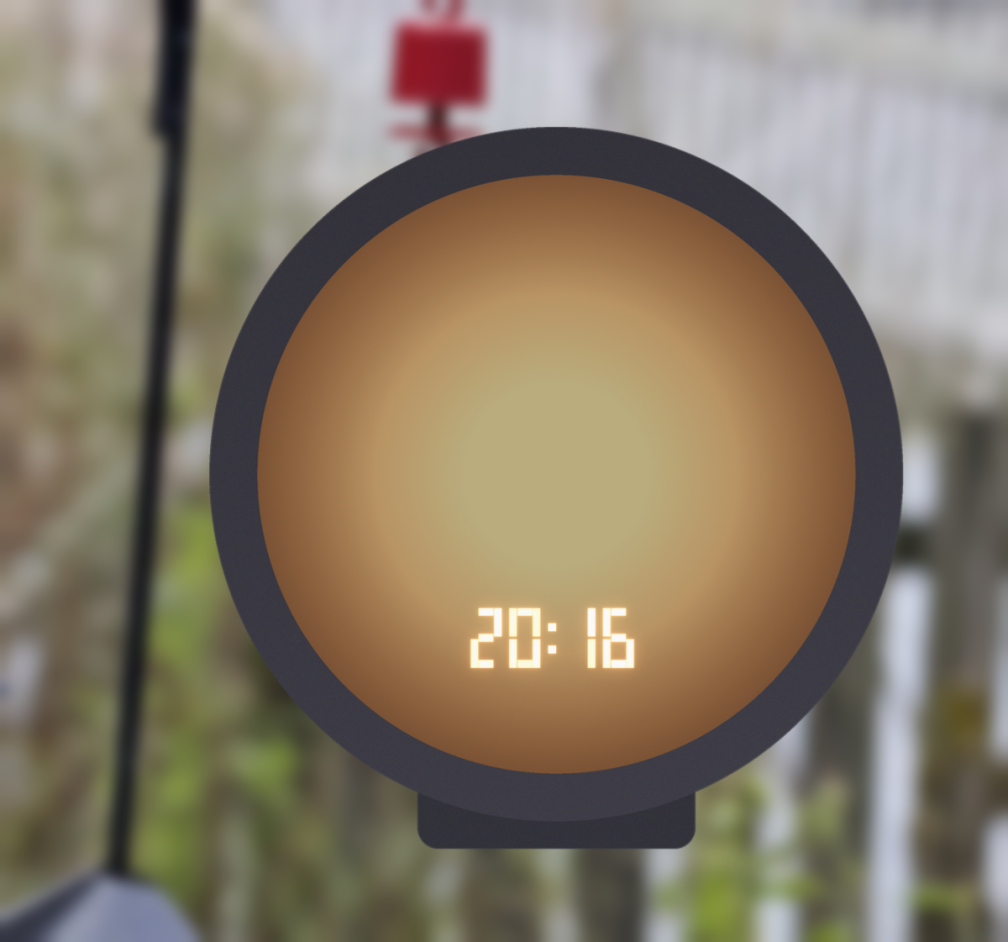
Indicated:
20,16
